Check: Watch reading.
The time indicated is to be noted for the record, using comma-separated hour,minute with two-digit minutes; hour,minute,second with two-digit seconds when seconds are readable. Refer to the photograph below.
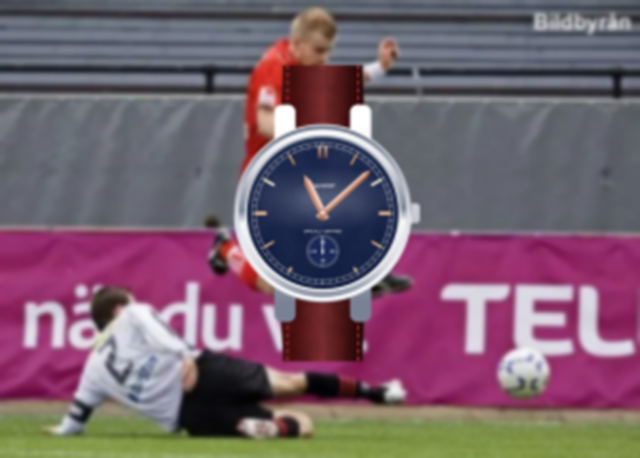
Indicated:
11,08
